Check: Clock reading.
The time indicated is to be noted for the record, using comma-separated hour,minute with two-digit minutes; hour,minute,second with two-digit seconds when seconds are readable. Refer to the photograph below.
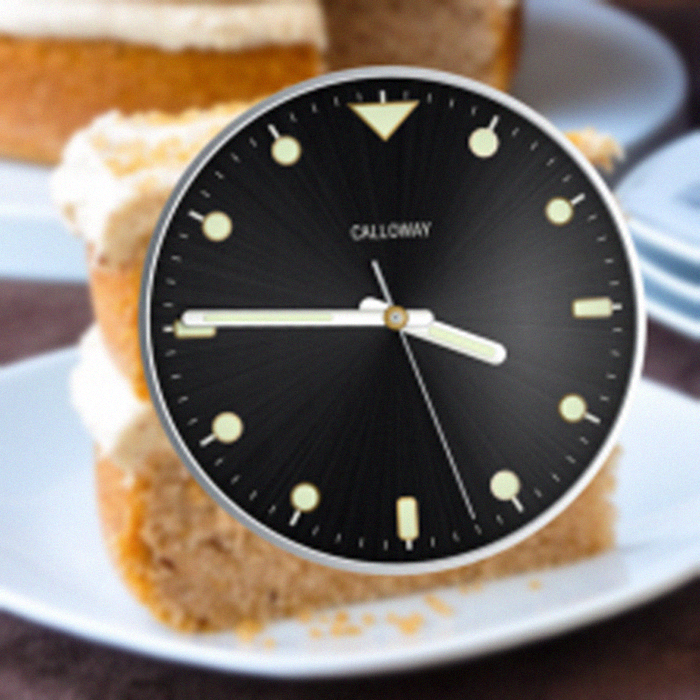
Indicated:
3,45,27
